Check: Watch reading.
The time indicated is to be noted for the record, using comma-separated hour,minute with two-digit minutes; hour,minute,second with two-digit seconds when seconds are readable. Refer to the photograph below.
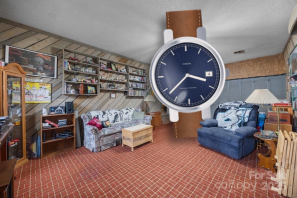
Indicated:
3,38
